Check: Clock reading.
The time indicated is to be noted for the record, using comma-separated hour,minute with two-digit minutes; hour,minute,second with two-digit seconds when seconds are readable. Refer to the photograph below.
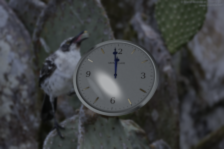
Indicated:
11,59
